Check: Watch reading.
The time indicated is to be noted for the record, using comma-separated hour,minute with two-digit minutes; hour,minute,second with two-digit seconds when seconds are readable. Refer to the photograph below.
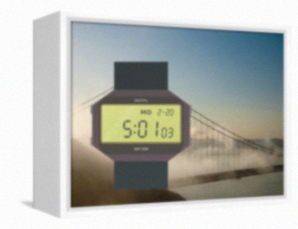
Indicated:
5,01,03
